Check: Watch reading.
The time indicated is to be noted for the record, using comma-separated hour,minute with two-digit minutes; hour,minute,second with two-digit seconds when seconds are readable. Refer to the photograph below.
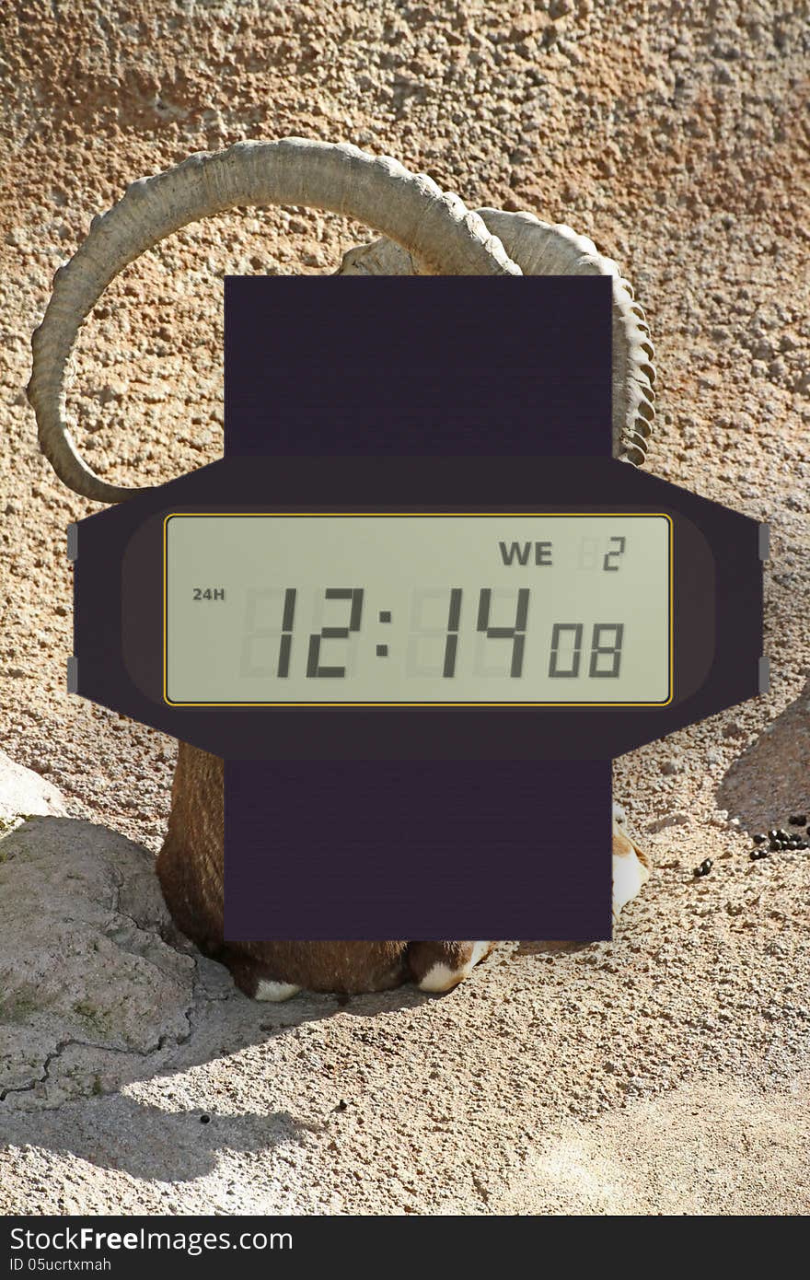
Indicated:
12,14,08
